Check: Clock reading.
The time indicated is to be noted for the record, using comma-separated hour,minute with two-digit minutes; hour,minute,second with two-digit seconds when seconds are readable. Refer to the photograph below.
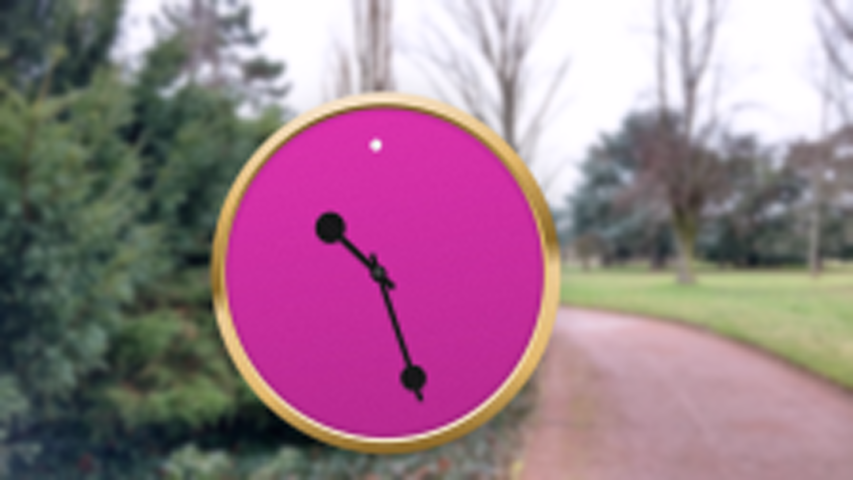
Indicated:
10,27
